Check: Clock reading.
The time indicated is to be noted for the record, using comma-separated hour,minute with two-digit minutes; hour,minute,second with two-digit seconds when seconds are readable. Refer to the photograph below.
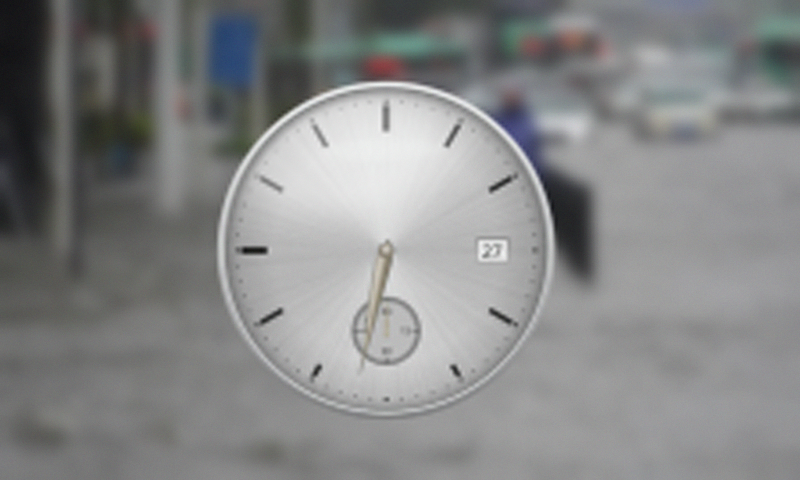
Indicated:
6,32
